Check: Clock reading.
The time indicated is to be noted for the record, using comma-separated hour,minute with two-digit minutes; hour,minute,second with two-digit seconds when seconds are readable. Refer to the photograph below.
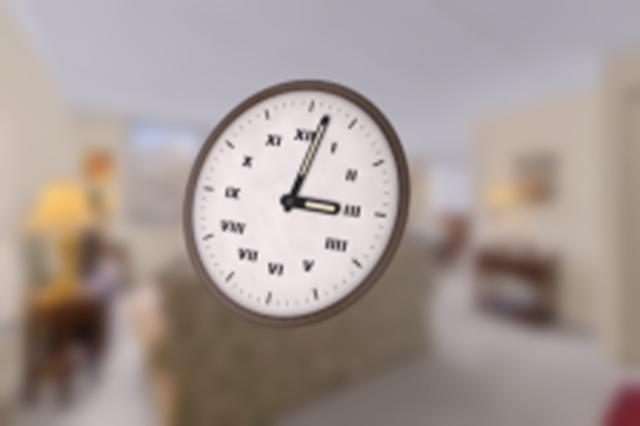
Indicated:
3,02
